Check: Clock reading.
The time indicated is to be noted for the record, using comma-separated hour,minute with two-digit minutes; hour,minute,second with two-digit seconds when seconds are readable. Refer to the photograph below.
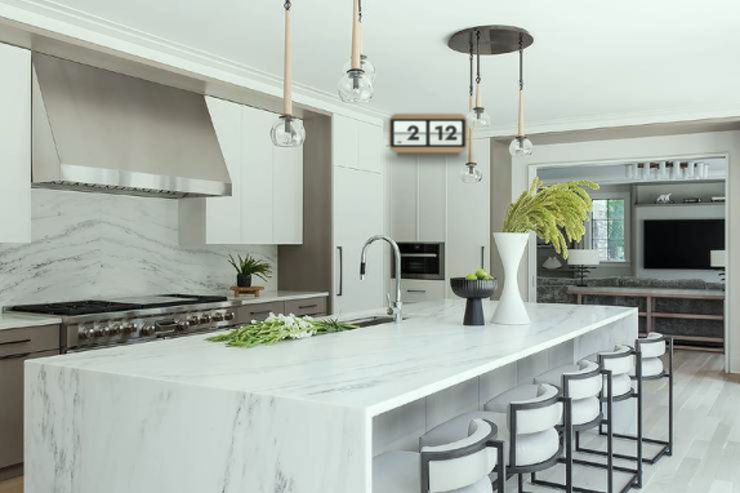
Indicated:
2,12
